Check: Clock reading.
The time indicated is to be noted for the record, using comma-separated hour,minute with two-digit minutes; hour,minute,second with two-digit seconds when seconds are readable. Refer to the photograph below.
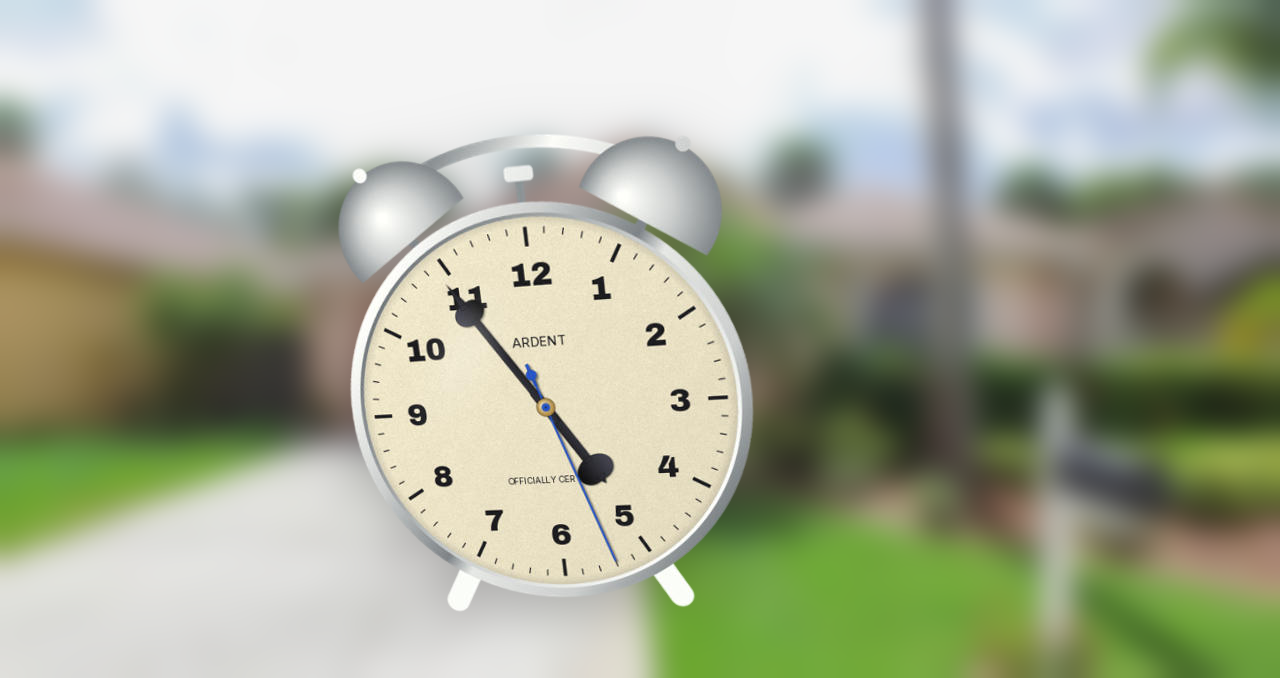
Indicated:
4,54,27
